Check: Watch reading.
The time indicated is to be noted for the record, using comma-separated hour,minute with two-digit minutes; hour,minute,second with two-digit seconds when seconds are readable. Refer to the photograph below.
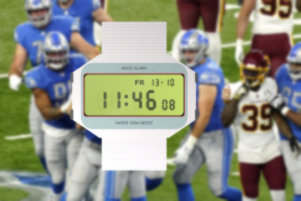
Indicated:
11,46,08
